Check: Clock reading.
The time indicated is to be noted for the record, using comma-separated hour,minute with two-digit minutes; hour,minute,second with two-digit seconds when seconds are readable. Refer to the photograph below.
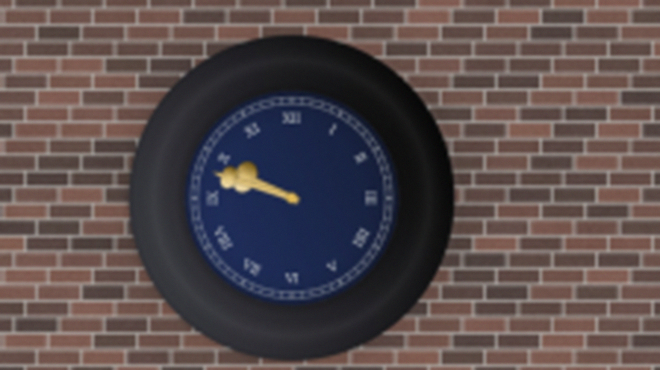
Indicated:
9,48
